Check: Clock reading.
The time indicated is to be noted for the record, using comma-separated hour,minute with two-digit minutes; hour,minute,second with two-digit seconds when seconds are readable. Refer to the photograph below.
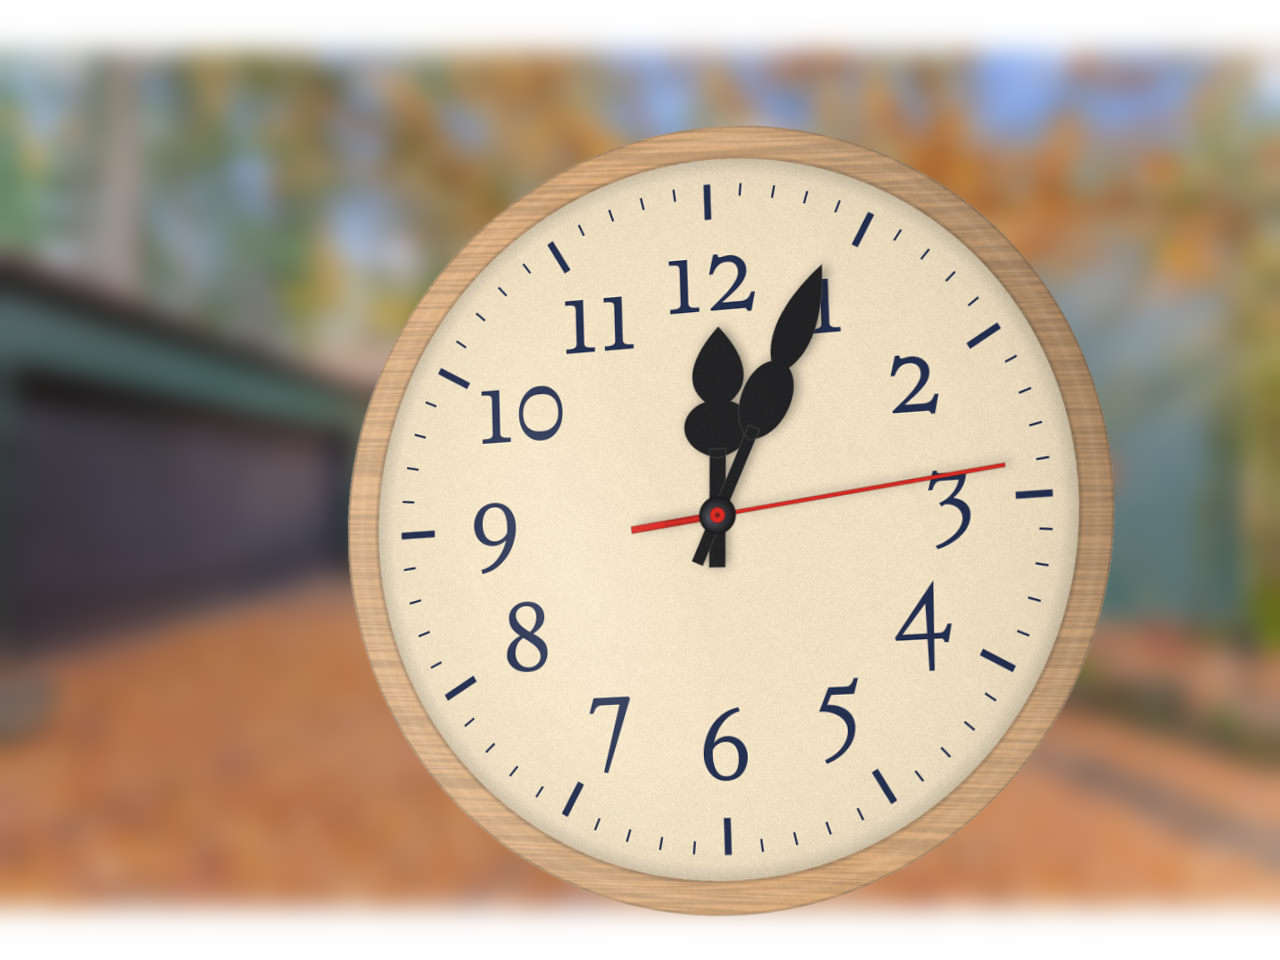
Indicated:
12,04,14
